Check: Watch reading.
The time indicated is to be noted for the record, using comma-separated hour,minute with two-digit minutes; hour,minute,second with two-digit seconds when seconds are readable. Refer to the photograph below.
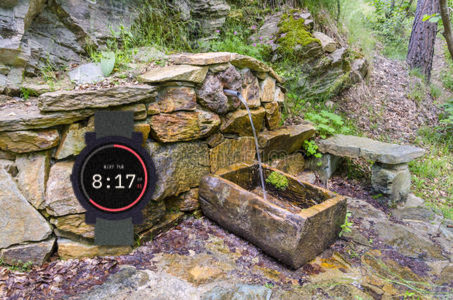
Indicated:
8,17
